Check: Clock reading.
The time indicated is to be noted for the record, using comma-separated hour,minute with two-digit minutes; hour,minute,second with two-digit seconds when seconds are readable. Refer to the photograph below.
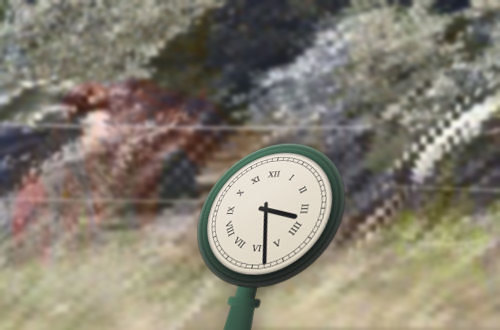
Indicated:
3,28
